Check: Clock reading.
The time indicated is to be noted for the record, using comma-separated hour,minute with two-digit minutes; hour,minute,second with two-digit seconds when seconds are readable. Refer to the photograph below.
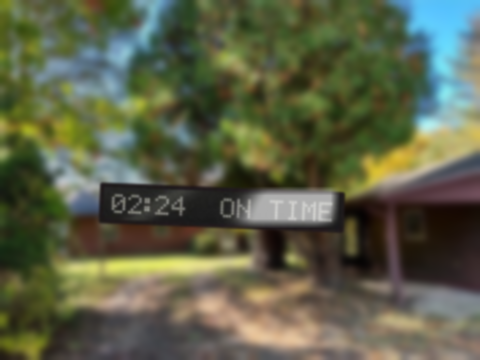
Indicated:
2,24
